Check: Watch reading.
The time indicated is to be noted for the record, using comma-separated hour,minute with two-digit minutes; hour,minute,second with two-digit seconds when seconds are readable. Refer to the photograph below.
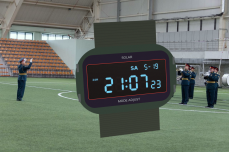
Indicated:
21,07,23
